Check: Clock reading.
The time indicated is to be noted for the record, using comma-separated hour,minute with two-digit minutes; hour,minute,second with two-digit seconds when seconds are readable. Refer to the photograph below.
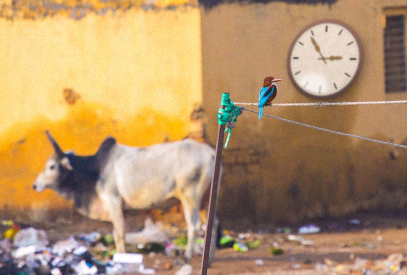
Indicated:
2,54
